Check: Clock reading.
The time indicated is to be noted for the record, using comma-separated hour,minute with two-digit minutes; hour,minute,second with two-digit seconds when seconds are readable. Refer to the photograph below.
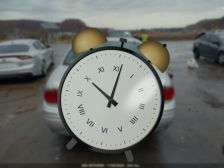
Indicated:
10,01
